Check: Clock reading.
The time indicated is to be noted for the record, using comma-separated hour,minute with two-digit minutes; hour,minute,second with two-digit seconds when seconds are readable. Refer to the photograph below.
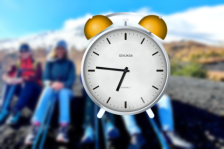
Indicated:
6,46
